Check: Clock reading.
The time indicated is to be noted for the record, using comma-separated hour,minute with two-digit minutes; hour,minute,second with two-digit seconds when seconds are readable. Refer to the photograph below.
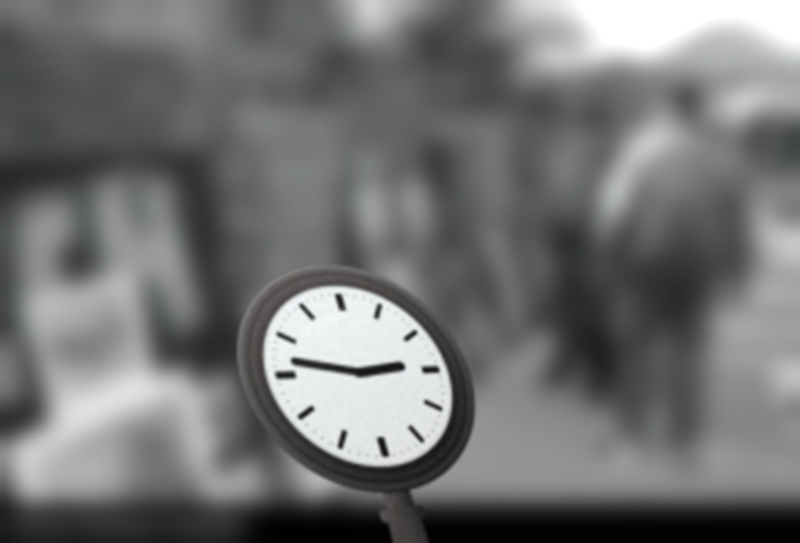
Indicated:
2,47
